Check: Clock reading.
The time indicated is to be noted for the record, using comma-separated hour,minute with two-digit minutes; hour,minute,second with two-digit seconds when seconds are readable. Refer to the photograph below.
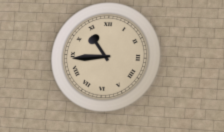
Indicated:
10,44
